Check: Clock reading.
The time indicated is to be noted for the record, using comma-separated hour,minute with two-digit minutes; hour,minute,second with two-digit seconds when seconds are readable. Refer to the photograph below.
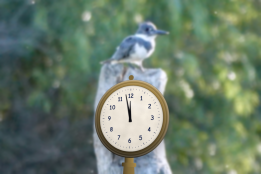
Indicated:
11,58
